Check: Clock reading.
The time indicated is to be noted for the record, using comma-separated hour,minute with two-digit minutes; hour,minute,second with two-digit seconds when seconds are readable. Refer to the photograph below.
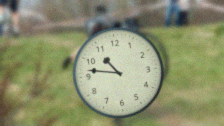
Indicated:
10,47
